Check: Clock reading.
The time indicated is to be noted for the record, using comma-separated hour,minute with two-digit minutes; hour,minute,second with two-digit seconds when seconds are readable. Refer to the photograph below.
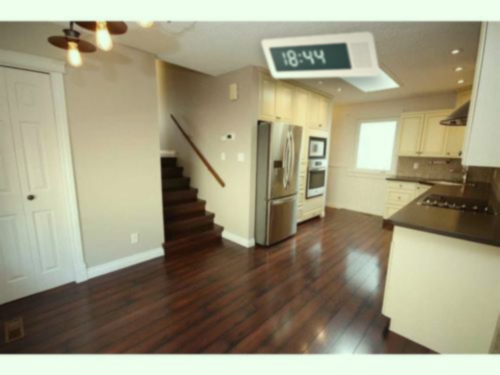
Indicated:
18,44
